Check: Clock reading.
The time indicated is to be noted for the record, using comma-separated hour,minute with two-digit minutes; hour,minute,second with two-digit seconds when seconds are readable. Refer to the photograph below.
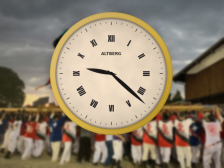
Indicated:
9,22
